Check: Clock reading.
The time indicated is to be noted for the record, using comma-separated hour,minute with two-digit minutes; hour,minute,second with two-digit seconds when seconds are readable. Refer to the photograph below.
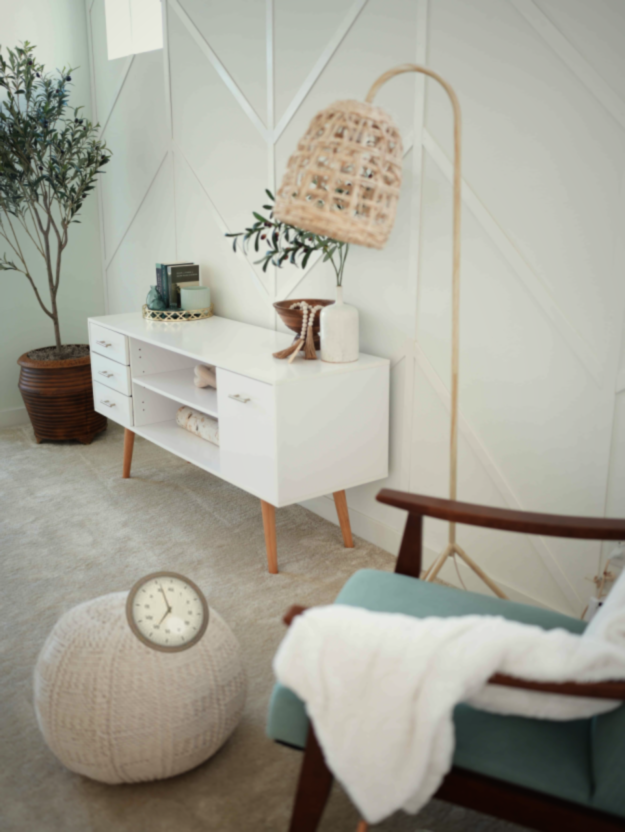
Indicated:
6,56
